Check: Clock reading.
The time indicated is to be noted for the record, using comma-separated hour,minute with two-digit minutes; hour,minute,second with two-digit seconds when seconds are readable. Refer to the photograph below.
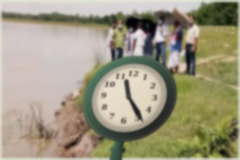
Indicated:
11,24
